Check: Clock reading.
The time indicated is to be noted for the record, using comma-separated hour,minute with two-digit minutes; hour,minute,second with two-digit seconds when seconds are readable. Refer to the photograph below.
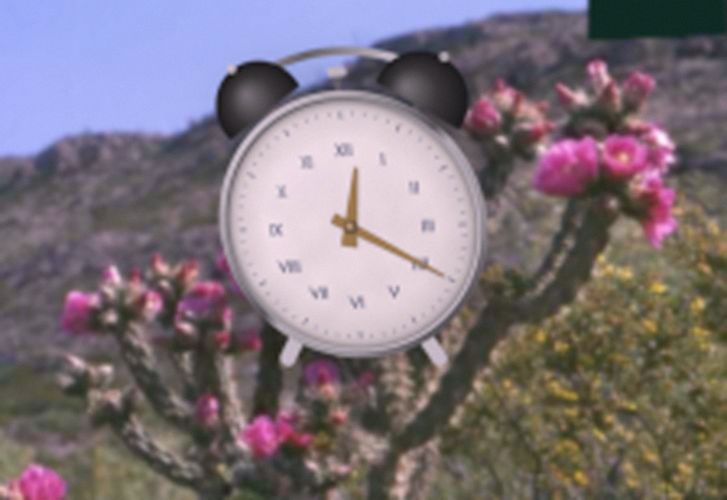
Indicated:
12,20
